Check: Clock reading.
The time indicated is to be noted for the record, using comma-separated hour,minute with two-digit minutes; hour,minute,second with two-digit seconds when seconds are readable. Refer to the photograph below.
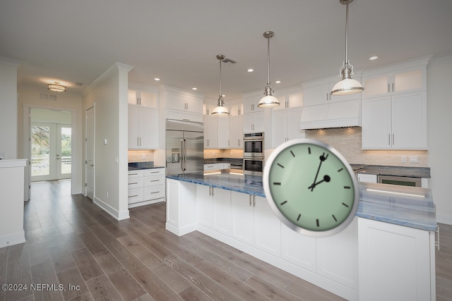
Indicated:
2,04
